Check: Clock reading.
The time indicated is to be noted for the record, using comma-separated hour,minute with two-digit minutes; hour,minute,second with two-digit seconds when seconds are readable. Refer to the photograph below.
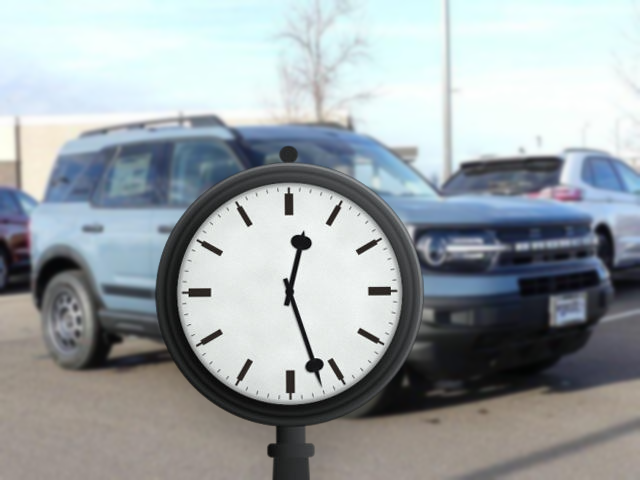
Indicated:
12,27
